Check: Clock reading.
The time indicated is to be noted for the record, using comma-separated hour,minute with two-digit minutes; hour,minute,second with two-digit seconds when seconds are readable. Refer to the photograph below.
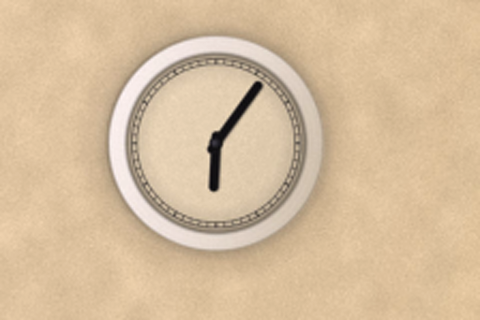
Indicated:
6,06
